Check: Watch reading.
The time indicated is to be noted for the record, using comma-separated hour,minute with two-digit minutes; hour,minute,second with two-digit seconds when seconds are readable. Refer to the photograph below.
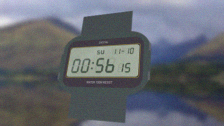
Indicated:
0,56,15
